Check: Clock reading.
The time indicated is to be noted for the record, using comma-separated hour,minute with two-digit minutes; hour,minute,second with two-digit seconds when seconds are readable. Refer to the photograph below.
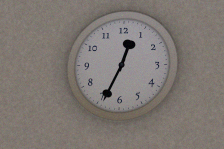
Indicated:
12,34
